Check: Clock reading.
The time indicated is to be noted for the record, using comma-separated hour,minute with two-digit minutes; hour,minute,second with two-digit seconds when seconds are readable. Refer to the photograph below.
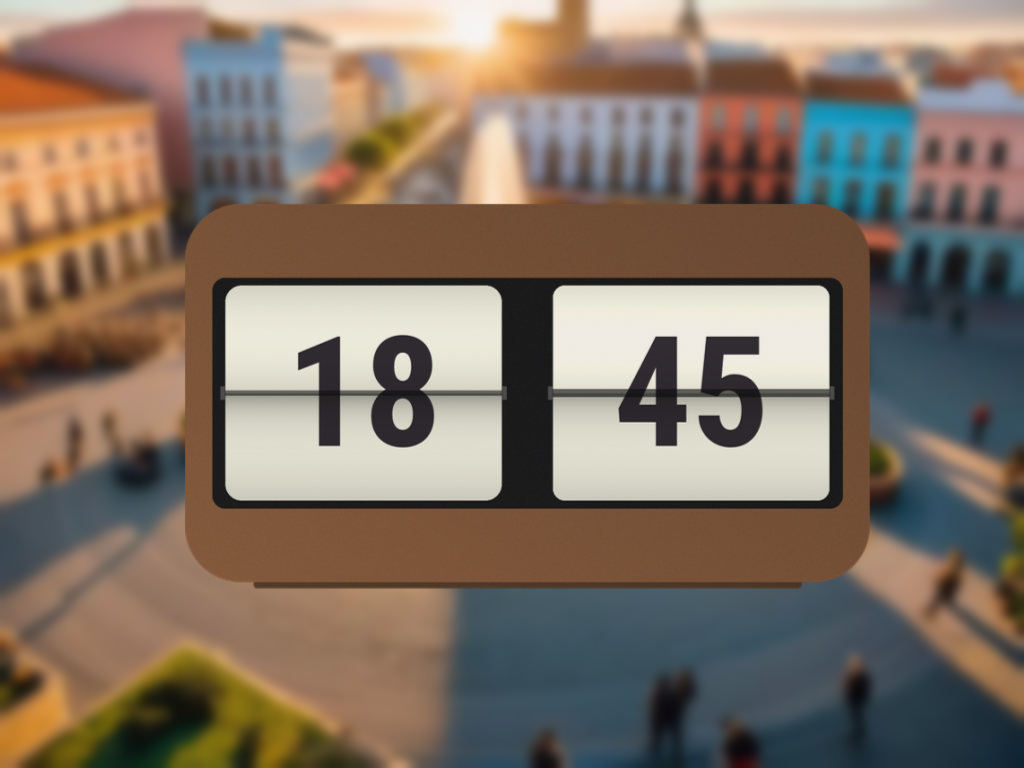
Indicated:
18,45
